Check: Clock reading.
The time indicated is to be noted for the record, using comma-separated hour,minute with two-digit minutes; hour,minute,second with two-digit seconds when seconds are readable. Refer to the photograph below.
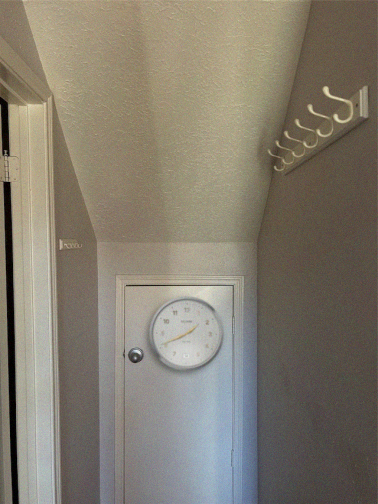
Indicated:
1,41
